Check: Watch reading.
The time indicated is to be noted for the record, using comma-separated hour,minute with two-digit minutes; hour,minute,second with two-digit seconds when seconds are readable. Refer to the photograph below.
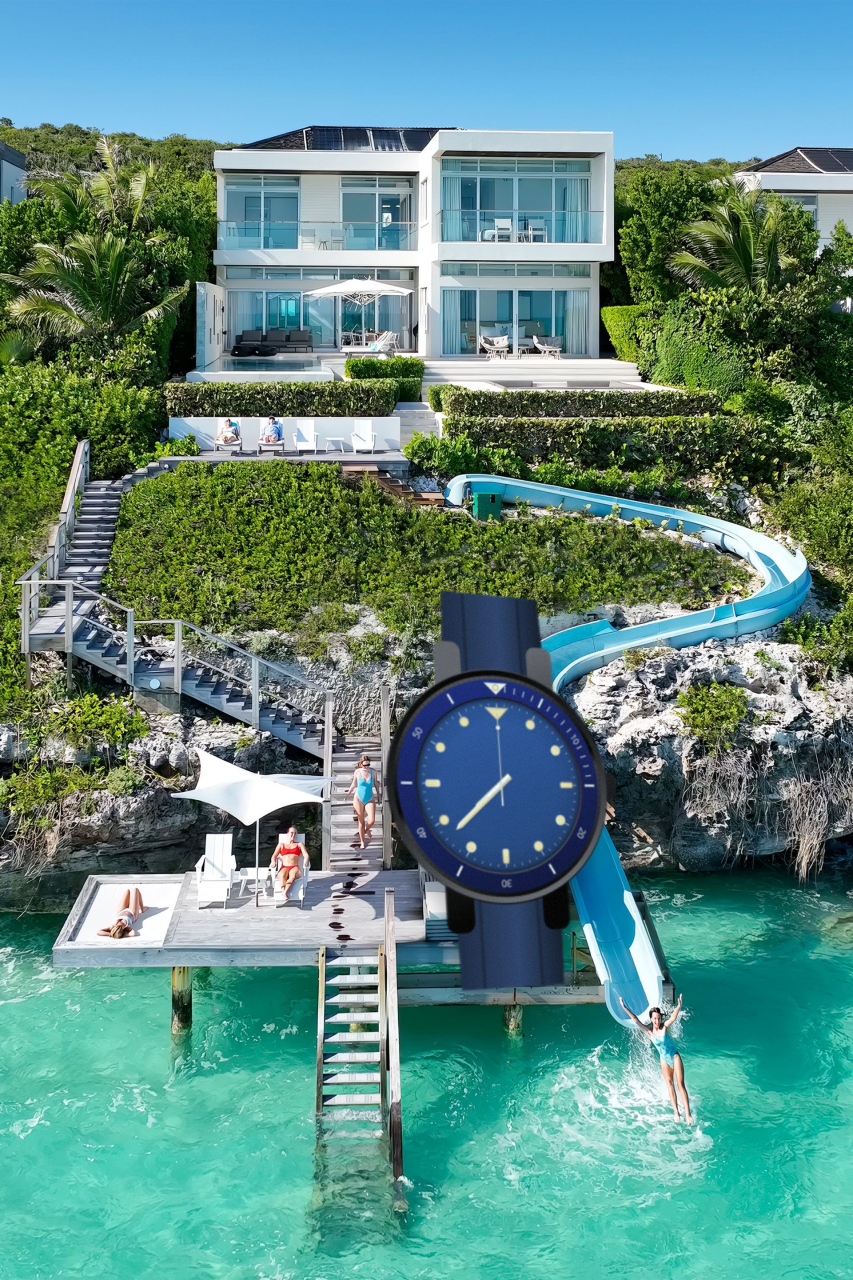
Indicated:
7,38,00
